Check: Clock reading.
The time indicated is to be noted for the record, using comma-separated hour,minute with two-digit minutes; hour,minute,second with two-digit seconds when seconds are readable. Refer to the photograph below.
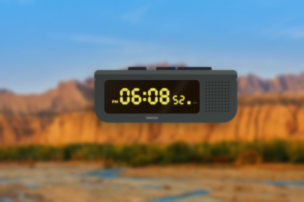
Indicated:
6,08,52
